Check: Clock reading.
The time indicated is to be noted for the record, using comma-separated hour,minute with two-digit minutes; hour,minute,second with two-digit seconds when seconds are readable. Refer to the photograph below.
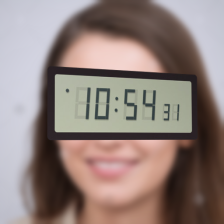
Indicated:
10,54,31
